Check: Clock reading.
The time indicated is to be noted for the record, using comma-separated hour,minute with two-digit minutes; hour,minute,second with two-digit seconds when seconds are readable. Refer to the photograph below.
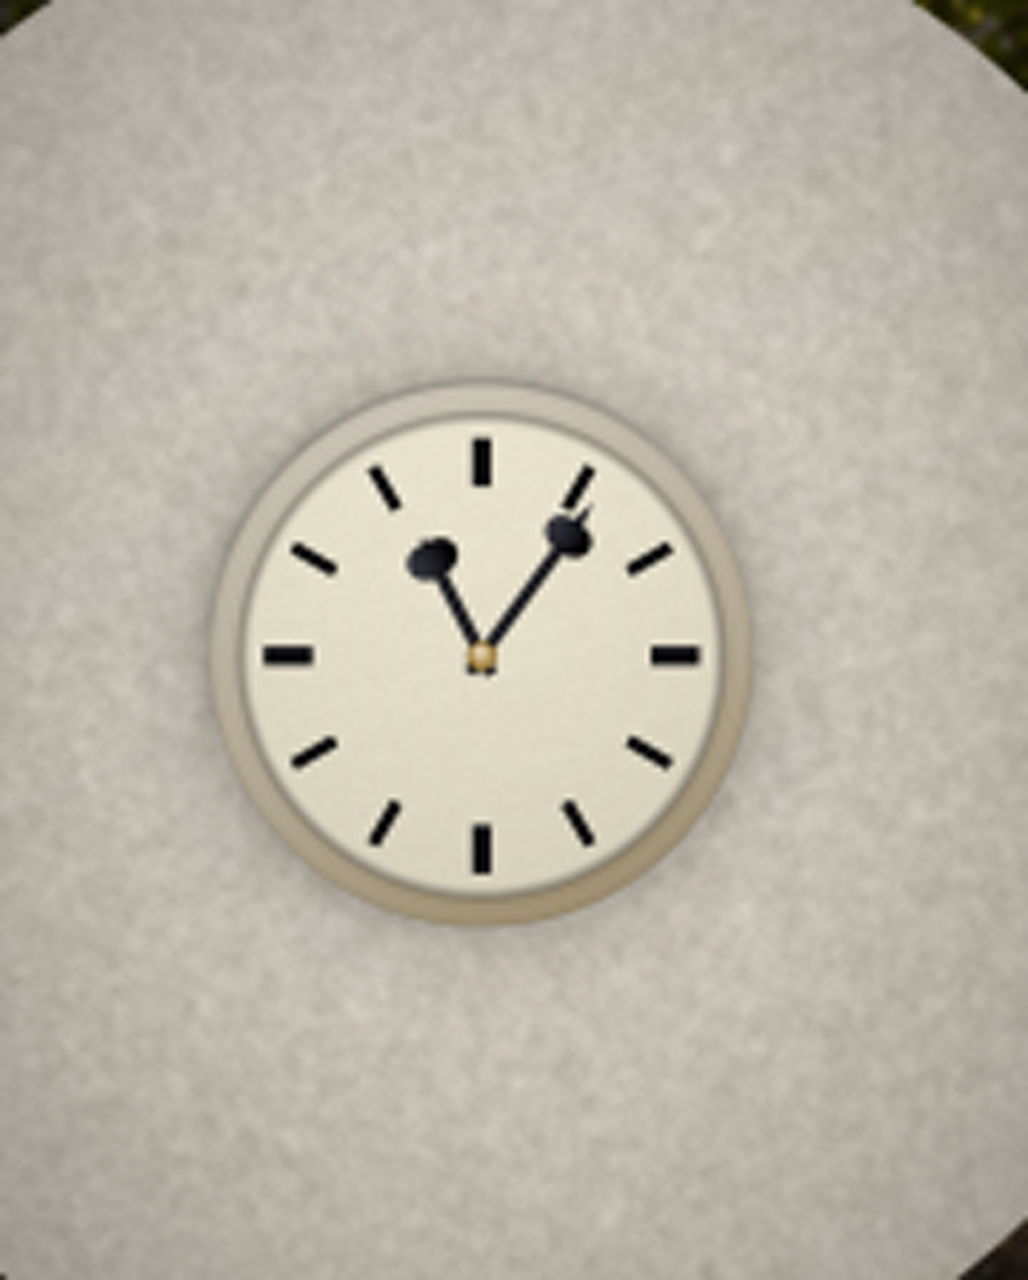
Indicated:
11,06
